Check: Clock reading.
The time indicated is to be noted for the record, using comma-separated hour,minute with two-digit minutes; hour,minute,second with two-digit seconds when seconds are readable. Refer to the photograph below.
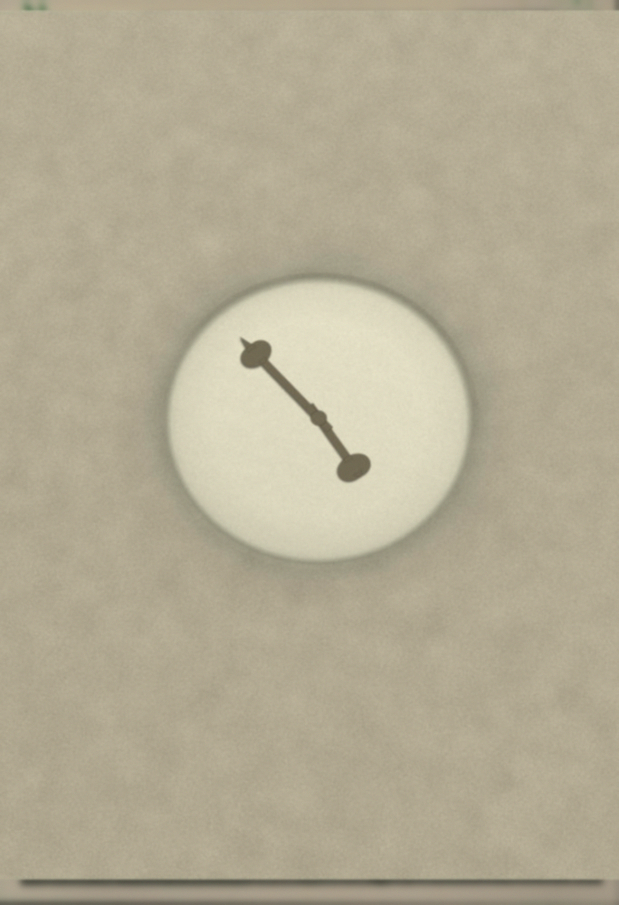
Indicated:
4,53
